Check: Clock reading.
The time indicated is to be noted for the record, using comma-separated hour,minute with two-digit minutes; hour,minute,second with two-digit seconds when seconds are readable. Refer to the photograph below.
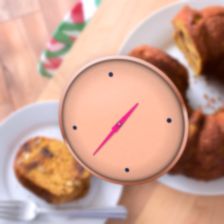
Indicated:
1,38
